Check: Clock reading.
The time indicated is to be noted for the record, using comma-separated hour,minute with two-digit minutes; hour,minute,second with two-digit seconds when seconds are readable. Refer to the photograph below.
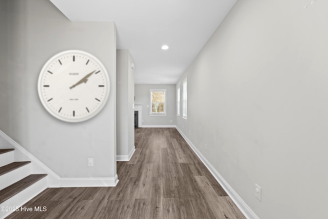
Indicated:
2,09
